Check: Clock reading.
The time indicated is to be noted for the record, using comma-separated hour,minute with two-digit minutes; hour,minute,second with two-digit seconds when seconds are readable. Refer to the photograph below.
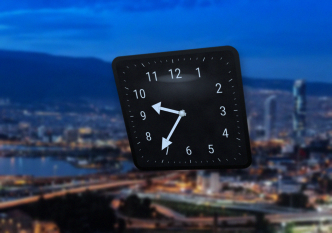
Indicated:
9,36
